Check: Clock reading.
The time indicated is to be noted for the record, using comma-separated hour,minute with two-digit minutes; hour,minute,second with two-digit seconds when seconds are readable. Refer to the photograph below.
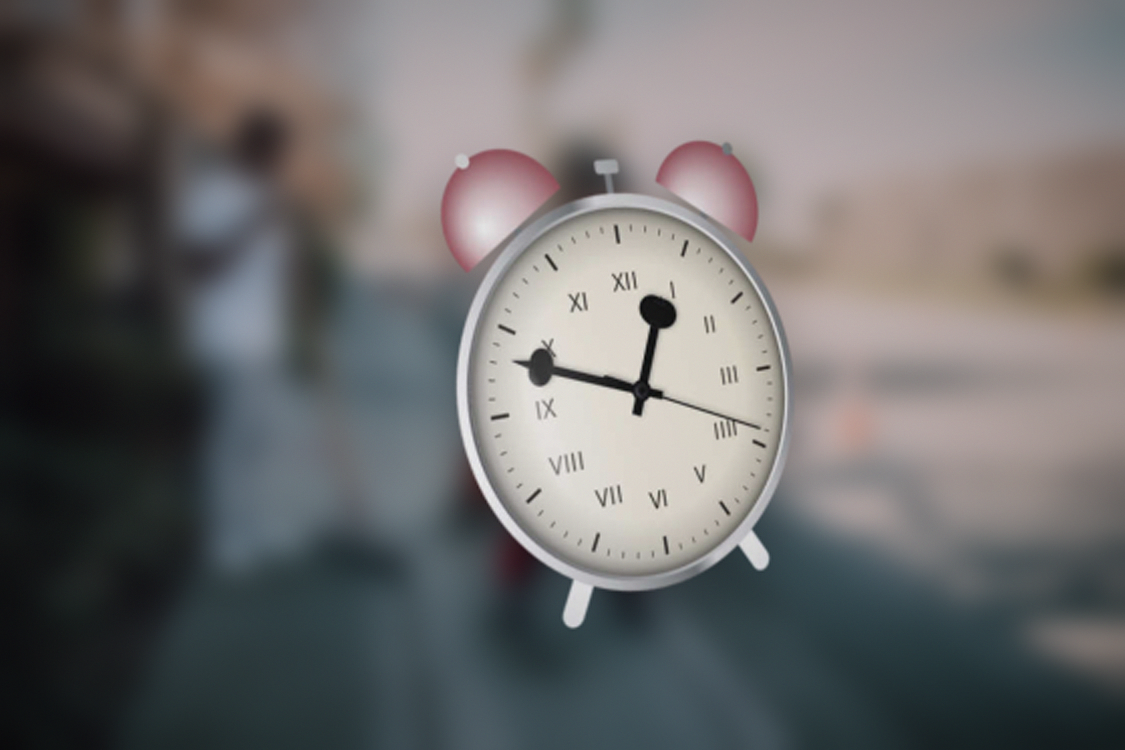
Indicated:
12,48,19
